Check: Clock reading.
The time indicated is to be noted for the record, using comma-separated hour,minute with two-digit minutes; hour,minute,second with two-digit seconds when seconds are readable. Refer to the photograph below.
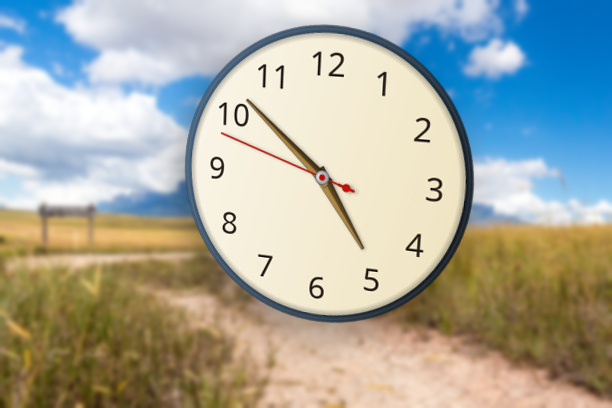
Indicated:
4,51,48
